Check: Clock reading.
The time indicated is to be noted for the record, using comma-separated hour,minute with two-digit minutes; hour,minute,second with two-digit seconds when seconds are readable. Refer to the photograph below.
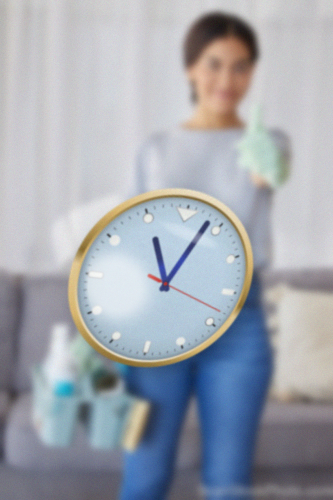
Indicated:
11,03,18
